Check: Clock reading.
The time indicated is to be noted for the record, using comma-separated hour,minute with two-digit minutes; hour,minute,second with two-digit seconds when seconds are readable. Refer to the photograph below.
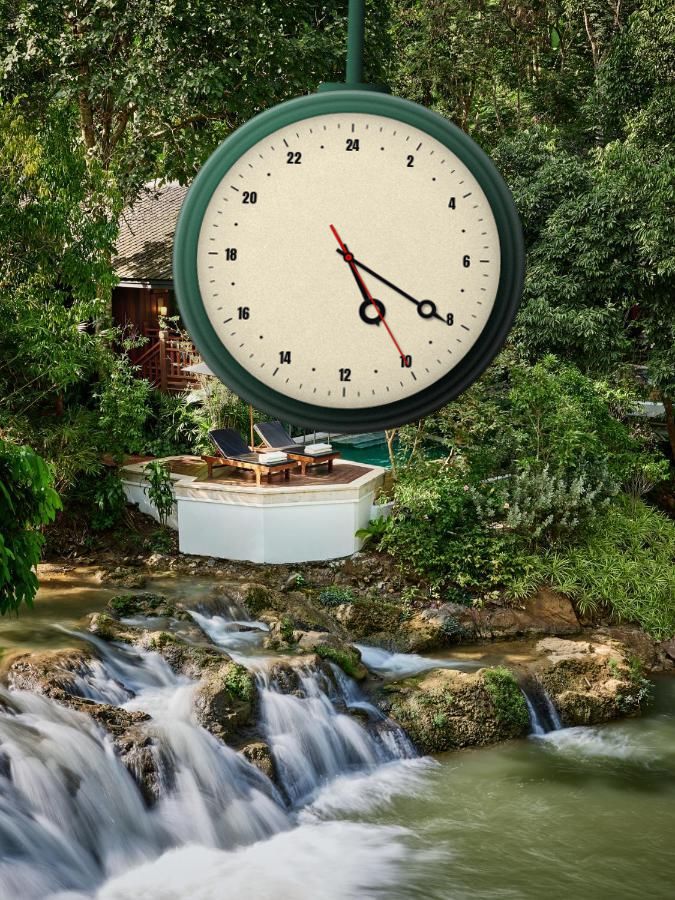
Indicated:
10,20,25
